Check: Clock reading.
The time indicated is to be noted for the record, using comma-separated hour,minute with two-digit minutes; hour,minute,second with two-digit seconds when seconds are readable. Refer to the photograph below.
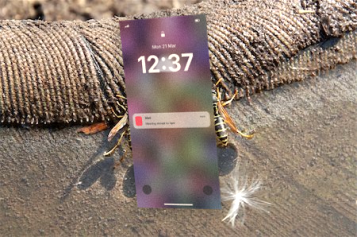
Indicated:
12,37
